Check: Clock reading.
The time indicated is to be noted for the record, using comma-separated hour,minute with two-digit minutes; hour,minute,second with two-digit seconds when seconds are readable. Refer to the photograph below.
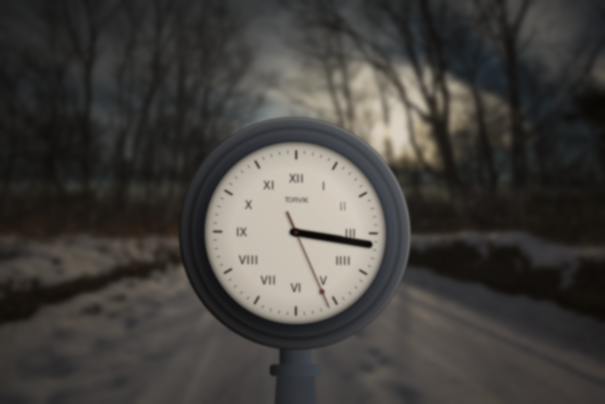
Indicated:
3,16,26
